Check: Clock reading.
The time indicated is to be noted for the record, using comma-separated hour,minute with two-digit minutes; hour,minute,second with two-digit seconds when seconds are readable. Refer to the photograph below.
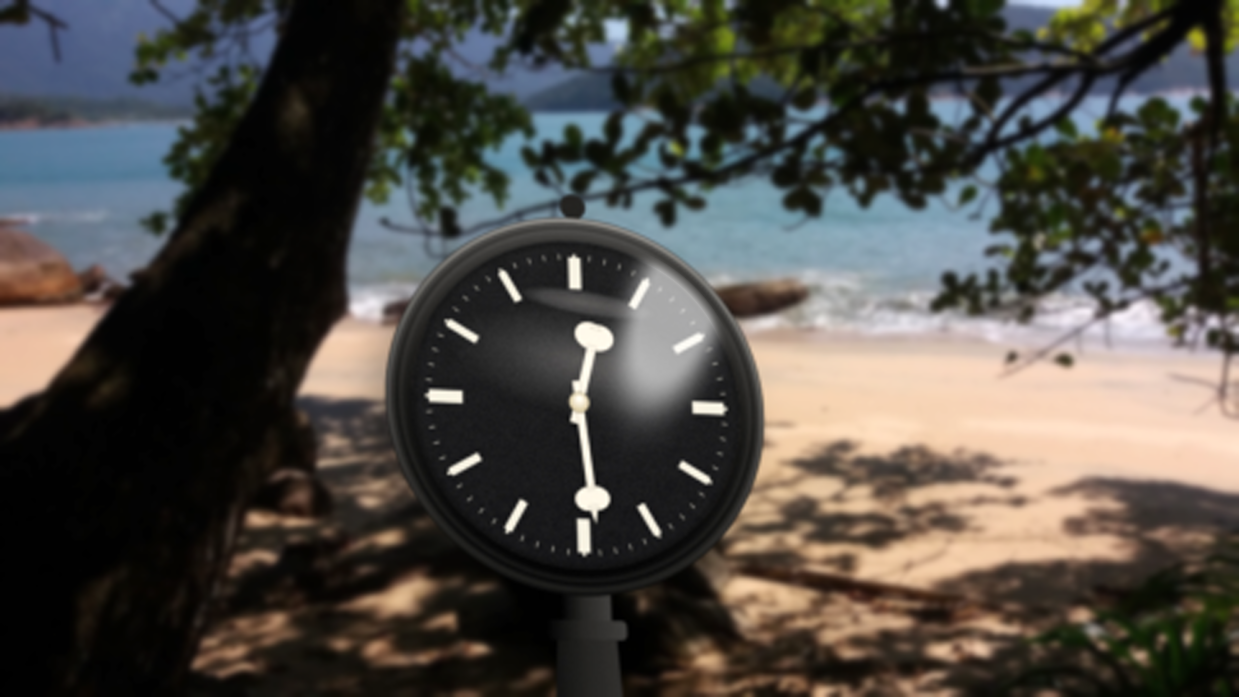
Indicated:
12,29
